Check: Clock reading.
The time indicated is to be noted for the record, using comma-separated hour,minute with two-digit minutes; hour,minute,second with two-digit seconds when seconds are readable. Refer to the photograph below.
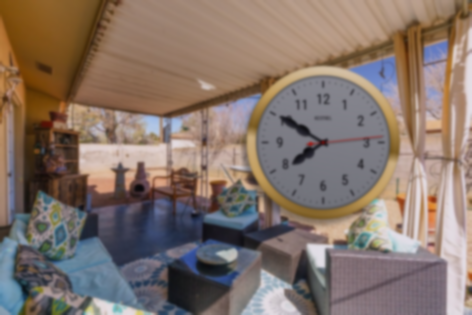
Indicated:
7,50,14
